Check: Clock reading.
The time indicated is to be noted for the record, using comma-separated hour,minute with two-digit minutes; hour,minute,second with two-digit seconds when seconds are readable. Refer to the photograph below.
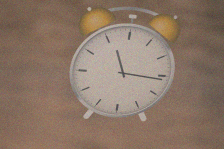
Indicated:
11,16
